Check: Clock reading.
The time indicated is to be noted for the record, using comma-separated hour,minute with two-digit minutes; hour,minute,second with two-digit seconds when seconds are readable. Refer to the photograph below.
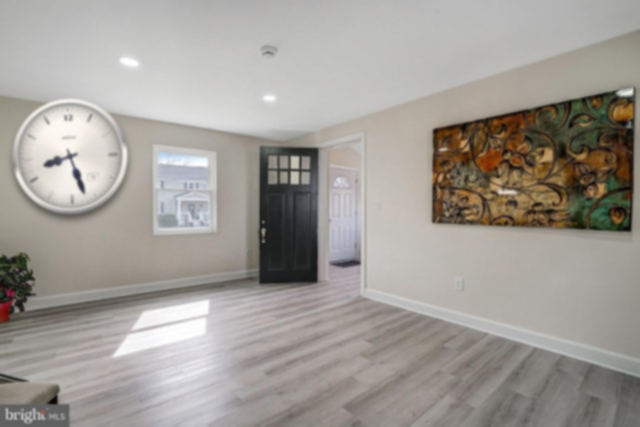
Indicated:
8,27
